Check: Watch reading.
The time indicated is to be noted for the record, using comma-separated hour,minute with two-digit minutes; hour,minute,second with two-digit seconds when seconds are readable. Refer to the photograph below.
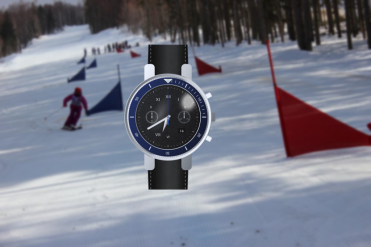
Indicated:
6,40
